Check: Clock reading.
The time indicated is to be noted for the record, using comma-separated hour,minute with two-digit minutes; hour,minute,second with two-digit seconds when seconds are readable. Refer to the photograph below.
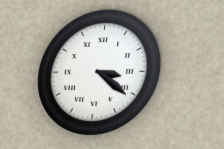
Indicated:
3,21
